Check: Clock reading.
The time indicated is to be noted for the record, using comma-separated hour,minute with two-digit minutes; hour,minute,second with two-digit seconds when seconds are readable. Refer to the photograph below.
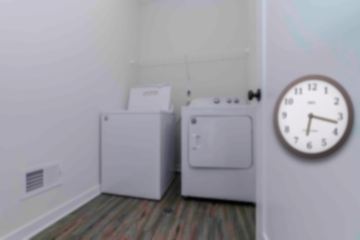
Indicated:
6,17
